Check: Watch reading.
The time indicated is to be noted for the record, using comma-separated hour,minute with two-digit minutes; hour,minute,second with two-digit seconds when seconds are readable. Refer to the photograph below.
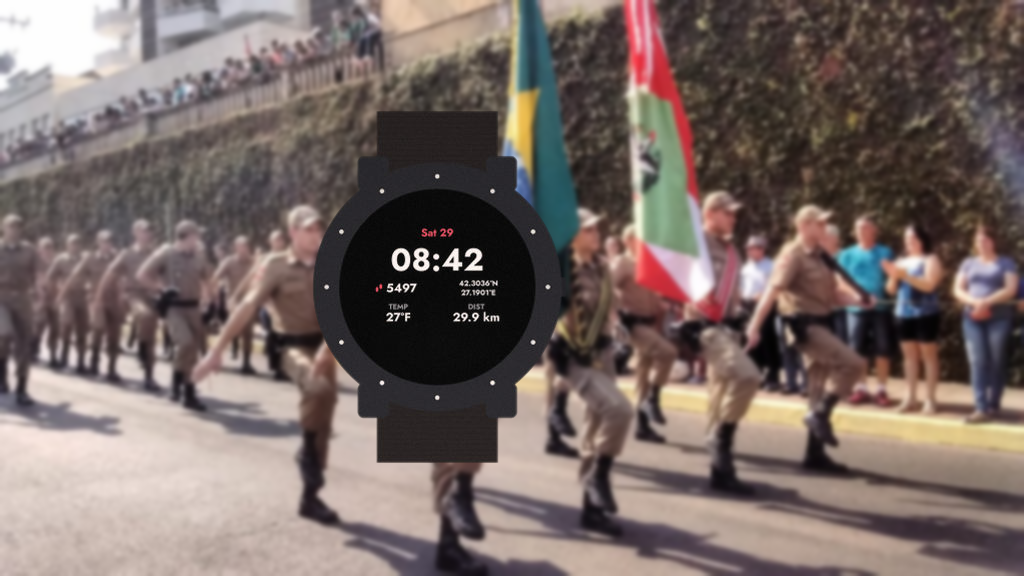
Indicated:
8,42
